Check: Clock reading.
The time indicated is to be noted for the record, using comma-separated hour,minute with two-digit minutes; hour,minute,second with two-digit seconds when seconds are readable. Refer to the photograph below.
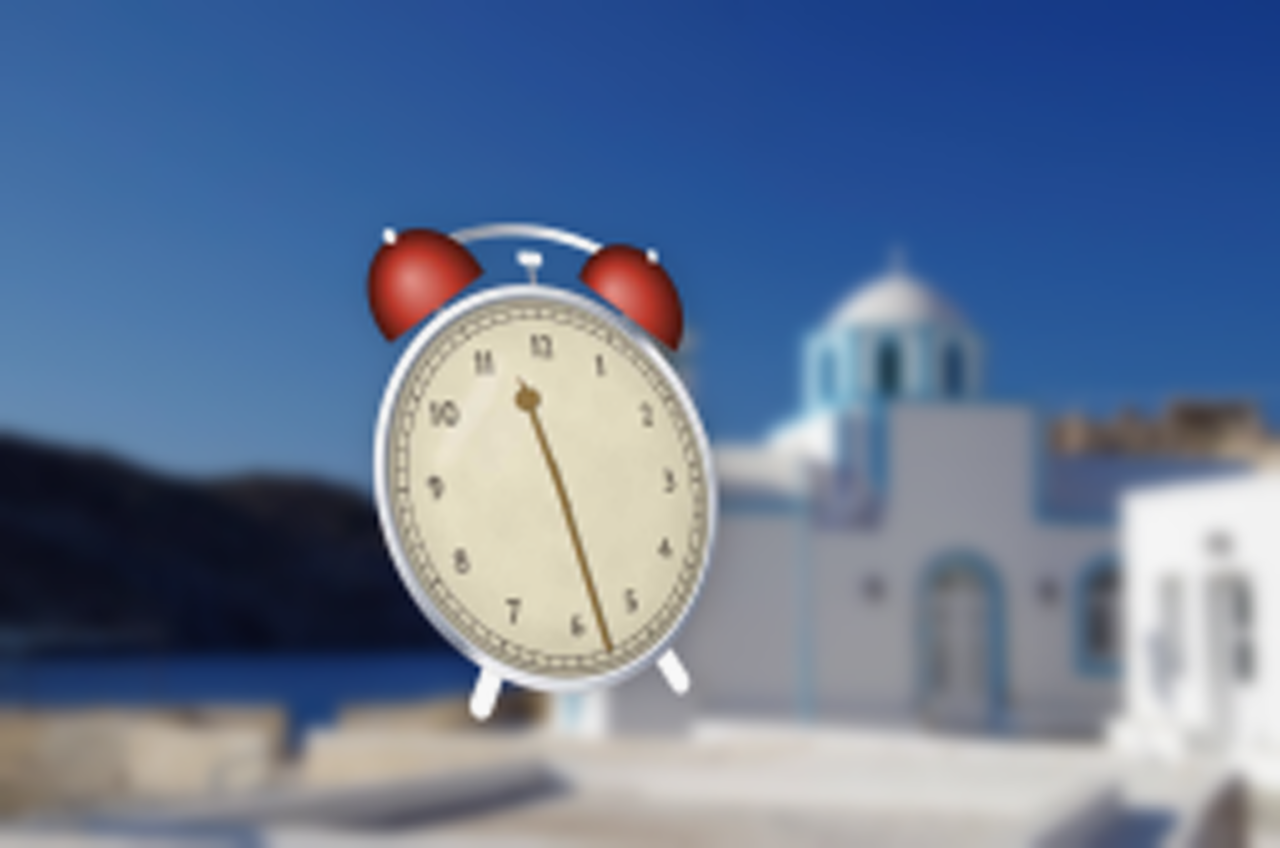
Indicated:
11,28
